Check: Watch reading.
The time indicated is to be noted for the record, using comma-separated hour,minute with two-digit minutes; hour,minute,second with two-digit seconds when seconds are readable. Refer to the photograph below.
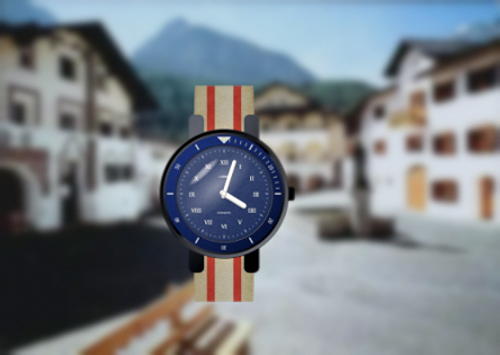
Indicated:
4,03
